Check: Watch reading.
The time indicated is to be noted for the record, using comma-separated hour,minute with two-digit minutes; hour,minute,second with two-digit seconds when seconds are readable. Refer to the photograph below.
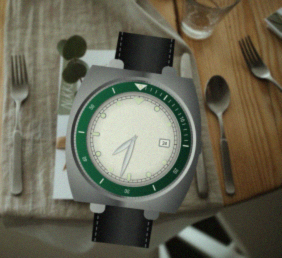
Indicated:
7,32
